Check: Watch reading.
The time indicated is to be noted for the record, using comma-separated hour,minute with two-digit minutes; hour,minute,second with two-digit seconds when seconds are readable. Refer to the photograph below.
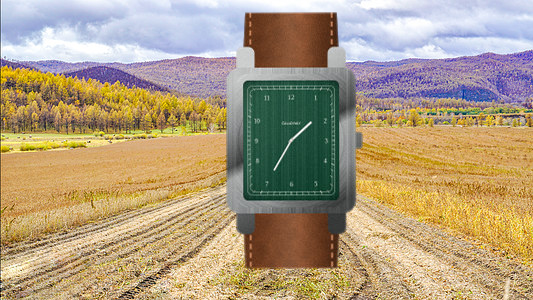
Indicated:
1,35
